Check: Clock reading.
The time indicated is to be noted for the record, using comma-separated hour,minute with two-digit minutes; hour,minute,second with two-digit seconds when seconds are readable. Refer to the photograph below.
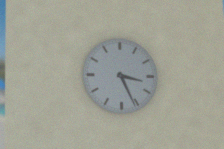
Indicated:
3,26
